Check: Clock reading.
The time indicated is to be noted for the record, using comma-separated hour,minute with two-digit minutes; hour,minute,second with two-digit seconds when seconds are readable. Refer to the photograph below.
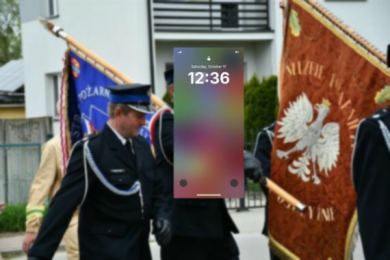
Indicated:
12,36
